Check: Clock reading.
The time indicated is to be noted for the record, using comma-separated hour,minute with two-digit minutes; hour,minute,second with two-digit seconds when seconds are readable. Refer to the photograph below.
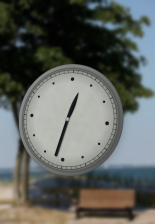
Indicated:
12,32
